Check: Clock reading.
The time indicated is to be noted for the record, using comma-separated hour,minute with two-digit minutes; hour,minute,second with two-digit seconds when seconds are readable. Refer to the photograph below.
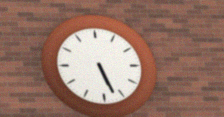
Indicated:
5,27
